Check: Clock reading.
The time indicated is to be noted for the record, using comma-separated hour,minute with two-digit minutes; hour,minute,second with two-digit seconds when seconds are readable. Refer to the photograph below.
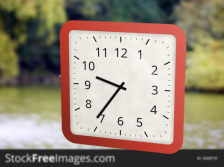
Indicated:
9,36
